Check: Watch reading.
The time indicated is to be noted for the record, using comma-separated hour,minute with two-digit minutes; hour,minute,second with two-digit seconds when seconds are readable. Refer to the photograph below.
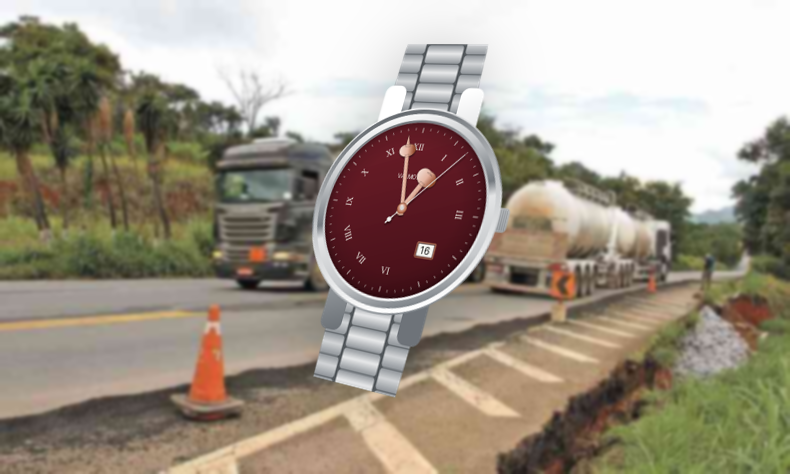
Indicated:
12,58,07
